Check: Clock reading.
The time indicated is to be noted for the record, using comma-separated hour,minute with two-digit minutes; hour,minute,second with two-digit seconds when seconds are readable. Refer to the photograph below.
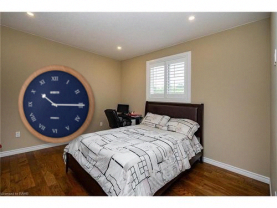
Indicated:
10,15
